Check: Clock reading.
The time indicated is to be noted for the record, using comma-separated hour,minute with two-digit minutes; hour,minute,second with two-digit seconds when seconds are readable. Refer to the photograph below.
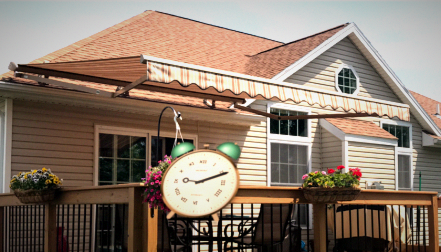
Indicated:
9,11
